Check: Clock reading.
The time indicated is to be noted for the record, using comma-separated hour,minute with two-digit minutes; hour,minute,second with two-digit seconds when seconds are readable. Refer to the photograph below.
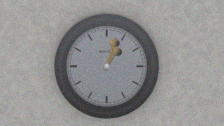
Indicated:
1,03
